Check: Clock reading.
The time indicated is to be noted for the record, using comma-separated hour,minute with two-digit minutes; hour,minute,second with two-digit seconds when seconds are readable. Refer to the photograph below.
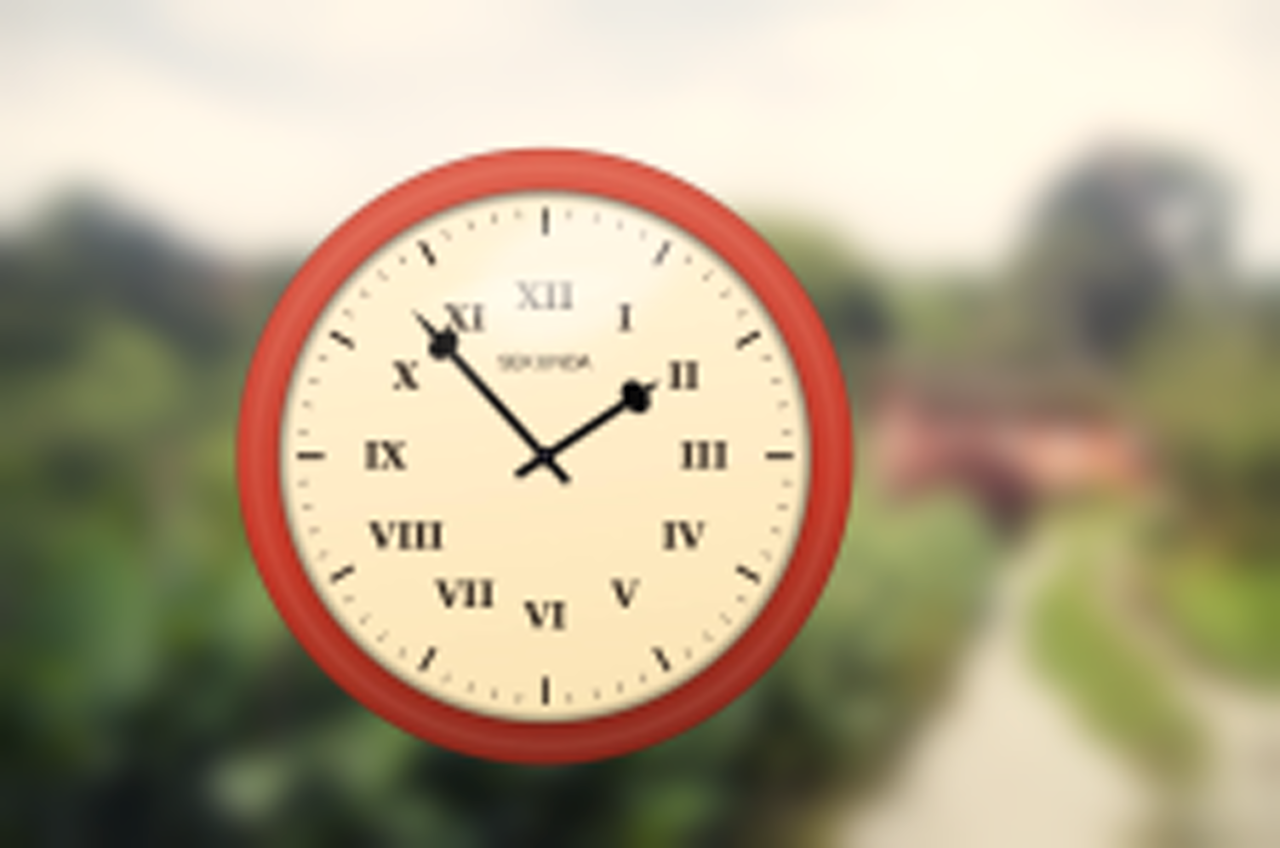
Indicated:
1,53
